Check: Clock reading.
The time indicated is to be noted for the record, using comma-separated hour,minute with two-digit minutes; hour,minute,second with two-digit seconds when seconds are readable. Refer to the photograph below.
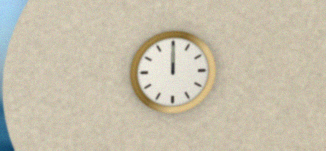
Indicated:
12,00
